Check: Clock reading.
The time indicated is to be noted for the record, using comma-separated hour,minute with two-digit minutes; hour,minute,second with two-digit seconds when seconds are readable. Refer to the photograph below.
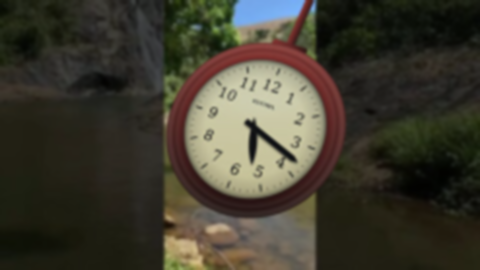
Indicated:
5,18
